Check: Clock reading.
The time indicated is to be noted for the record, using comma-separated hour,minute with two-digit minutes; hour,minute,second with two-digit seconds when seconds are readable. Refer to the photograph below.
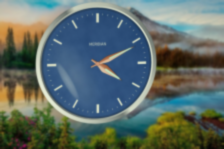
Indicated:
4,11
